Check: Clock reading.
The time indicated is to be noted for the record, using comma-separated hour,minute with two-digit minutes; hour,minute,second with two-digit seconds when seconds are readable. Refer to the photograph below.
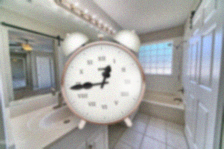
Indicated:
12,44
